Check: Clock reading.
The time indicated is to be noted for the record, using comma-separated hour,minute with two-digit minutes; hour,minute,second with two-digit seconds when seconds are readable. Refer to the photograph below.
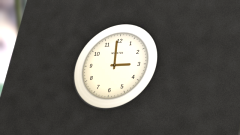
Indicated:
2,59
